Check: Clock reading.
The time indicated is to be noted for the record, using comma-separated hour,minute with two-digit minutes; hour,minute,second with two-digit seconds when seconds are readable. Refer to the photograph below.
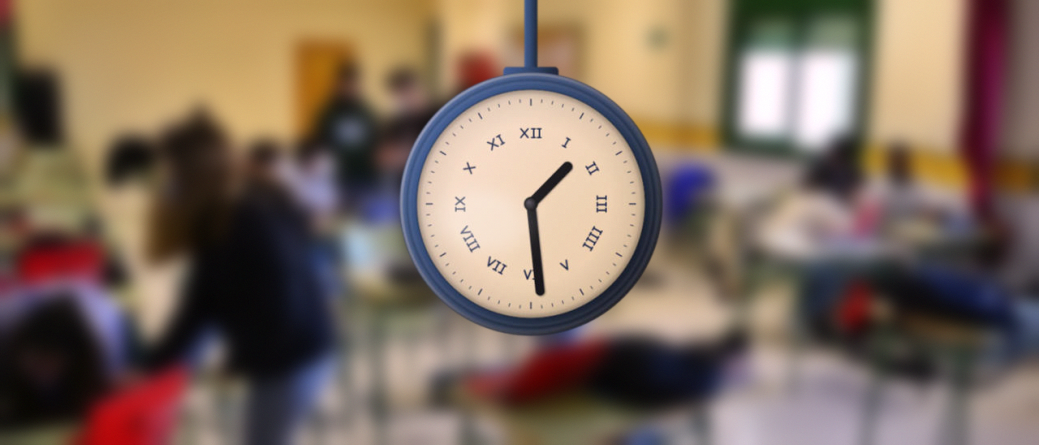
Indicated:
1,29
